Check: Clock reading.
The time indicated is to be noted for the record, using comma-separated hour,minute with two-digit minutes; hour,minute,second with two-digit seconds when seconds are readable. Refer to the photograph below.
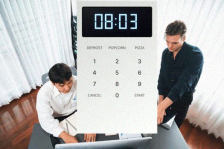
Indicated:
8,03
